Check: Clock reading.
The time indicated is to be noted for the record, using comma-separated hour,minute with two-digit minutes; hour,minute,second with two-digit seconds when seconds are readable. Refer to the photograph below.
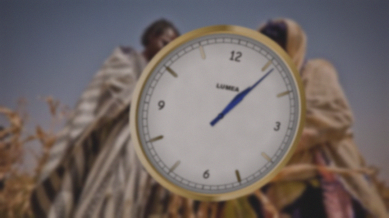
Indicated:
1,06
